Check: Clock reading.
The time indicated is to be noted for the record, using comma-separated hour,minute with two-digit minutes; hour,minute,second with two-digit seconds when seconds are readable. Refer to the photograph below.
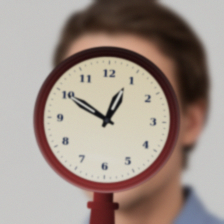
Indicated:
12,50
